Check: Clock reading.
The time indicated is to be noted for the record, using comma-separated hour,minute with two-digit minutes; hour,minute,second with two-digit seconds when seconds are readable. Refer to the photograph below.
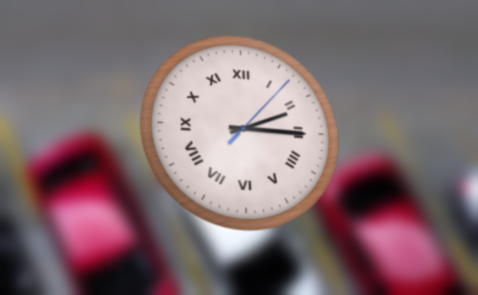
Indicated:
2,15,07
